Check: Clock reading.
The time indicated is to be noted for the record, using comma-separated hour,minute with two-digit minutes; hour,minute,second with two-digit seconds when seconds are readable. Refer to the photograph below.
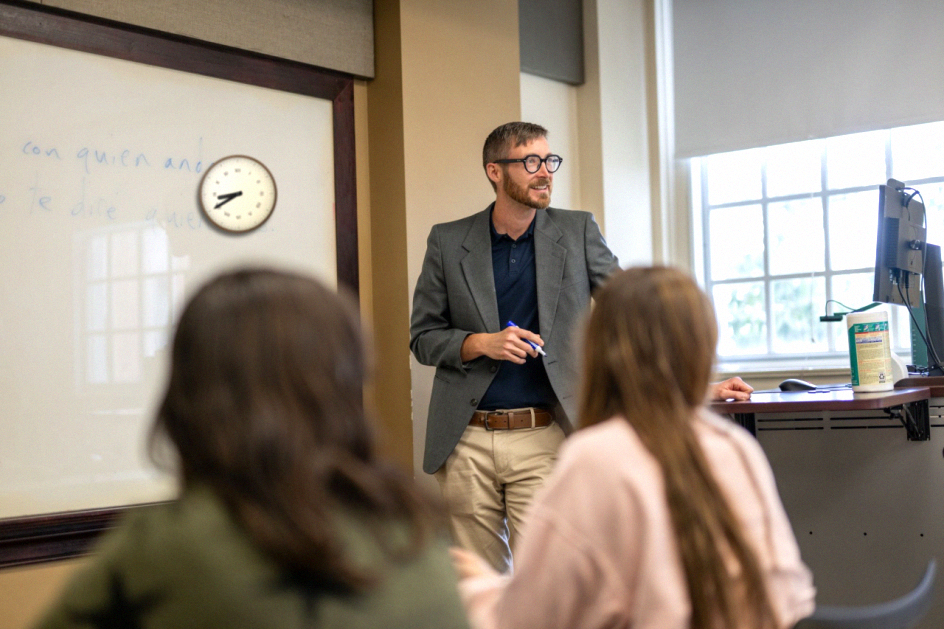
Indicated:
8,40
